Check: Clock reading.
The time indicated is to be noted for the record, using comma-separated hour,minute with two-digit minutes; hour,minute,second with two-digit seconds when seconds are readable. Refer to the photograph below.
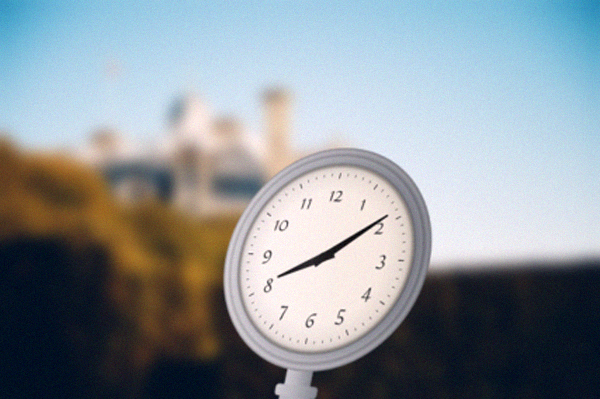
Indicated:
8,09
